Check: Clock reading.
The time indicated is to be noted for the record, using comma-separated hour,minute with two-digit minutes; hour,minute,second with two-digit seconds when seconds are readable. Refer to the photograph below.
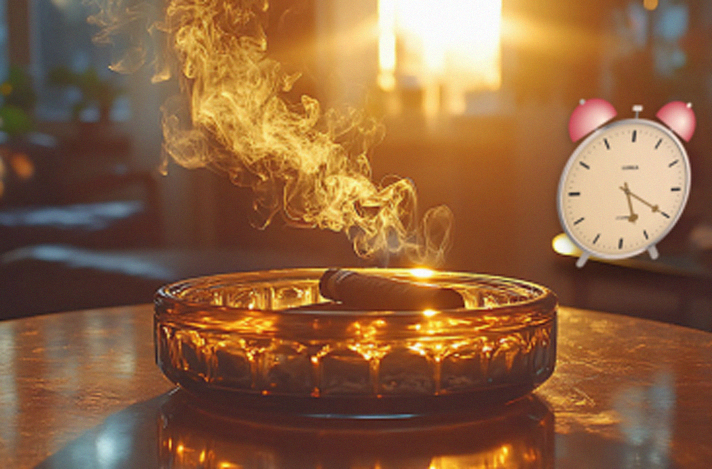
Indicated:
5,20
